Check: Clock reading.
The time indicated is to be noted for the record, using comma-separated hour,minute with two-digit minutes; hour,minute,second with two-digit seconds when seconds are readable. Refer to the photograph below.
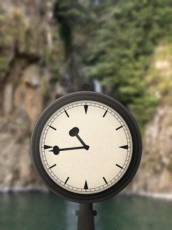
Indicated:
10,44
